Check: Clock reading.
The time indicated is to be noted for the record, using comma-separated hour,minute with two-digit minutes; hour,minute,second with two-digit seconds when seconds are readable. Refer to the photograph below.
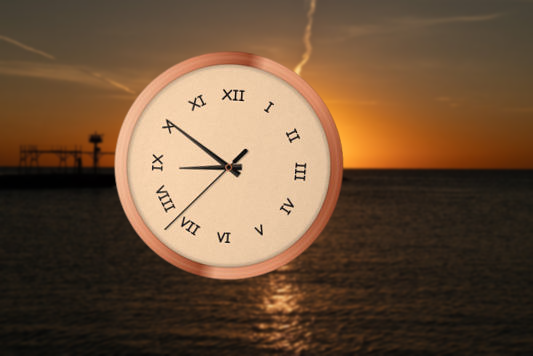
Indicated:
8,50,37
